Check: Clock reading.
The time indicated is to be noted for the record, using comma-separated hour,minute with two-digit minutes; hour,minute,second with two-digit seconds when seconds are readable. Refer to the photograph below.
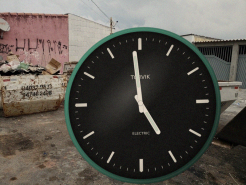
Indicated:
4,59
